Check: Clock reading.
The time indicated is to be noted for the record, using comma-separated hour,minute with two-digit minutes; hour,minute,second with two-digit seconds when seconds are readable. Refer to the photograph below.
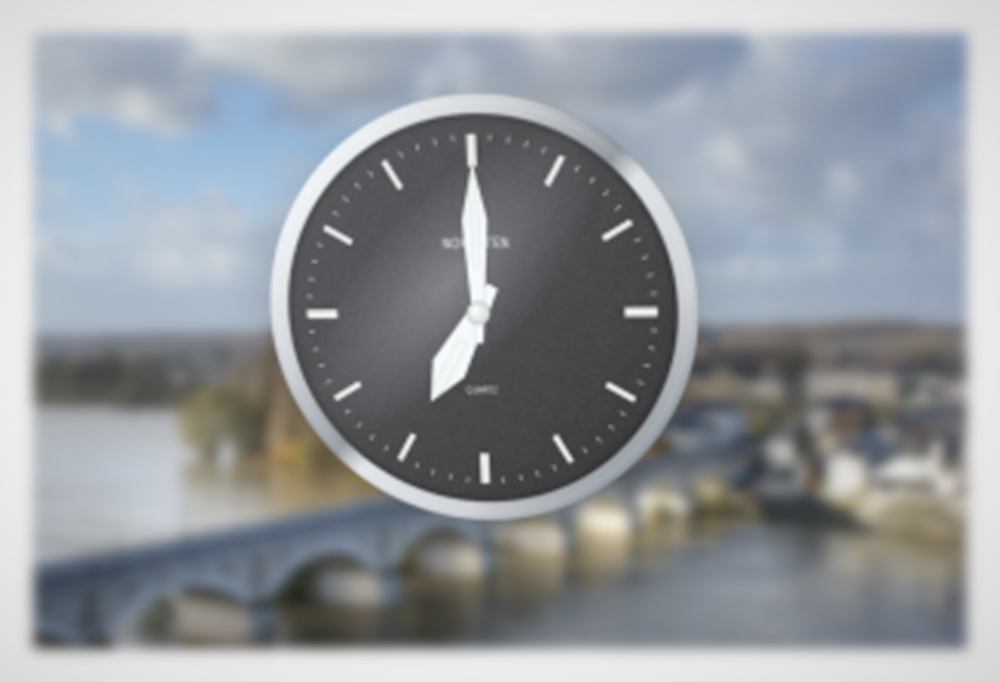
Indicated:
7,00
